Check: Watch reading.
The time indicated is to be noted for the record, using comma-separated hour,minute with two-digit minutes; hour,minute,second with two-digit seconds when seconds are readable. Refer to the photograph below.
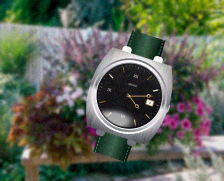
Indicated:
4,12
